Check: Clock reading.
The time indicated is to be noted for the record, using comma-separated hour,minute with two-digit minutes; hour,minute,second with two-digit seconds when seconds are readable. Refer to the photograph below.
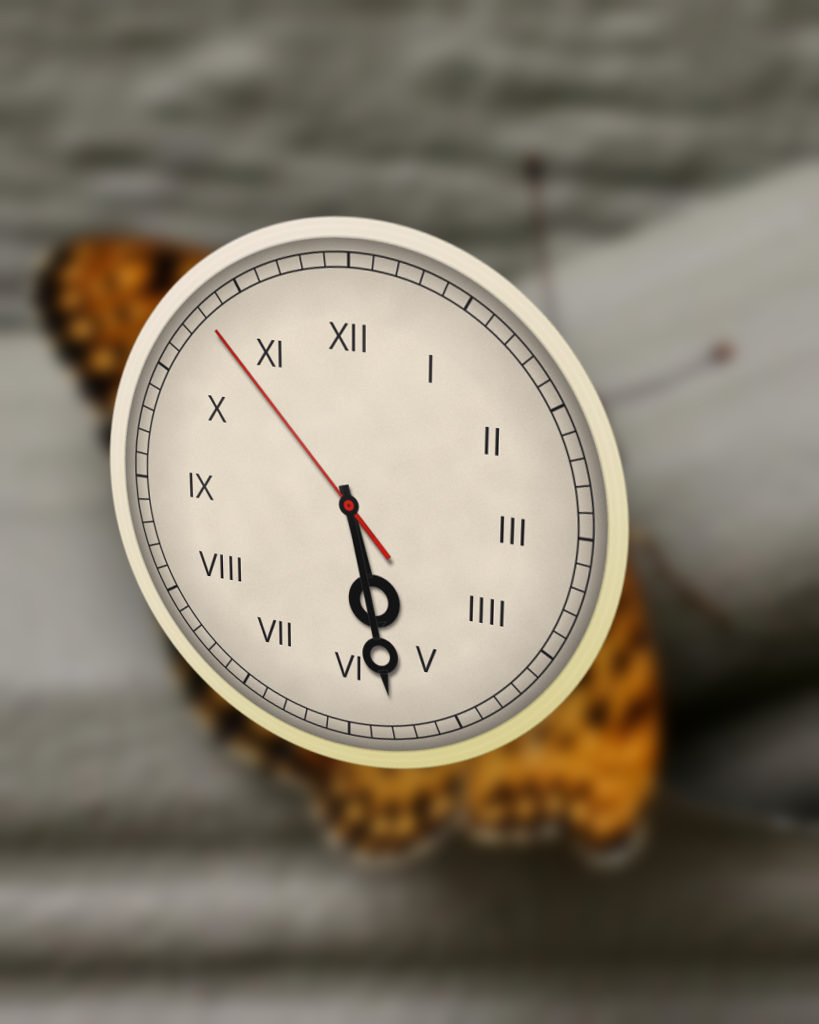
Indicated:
5,27,53
